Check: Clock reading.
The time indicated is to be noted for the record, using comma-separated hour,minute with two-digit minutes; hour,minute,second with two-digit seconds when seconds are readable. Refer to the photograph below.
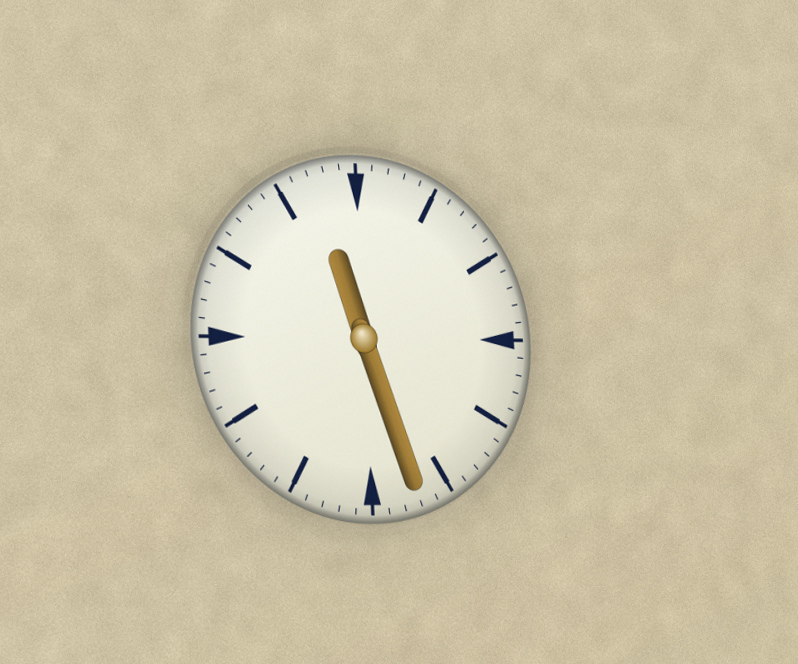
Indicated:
11,27
